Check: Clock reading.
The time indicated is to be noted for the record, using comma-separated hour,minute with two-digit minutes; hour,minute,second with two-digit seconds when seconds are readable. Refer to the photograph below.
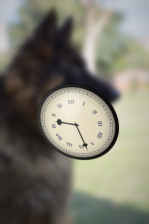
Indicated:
9,28
